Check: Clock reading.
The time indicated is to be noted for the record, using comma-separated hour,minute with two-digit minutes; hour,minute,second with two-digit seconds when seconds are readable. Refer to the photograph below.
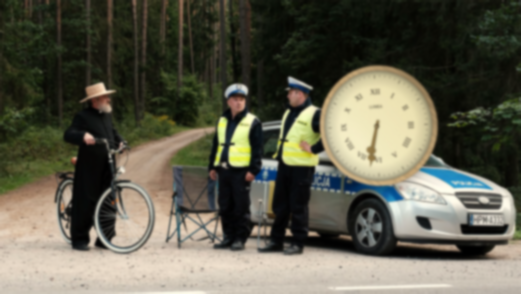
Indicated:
6,32
